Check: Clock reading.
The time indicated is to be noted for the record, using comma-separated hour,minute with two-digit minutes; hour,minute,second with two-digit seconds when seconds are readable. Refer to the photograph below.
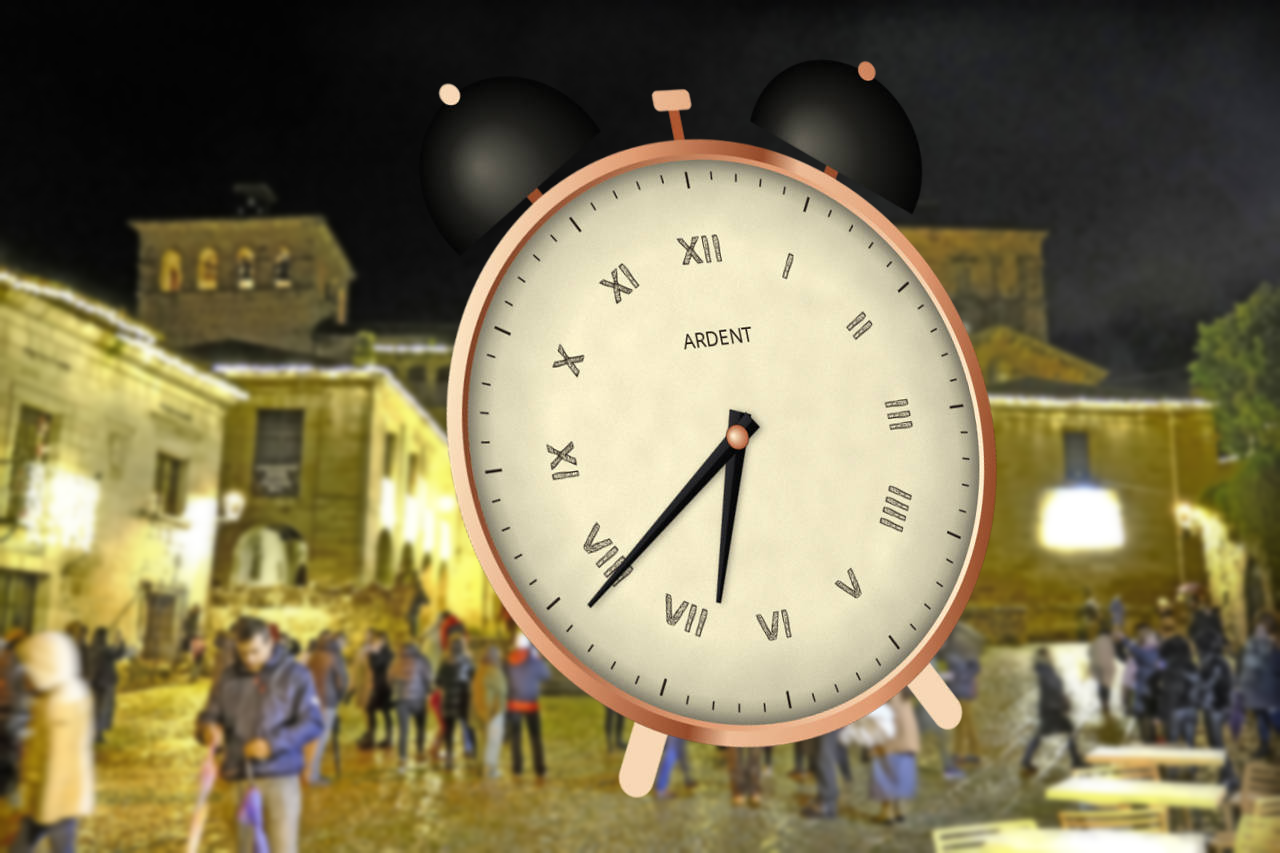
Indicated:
6,39
